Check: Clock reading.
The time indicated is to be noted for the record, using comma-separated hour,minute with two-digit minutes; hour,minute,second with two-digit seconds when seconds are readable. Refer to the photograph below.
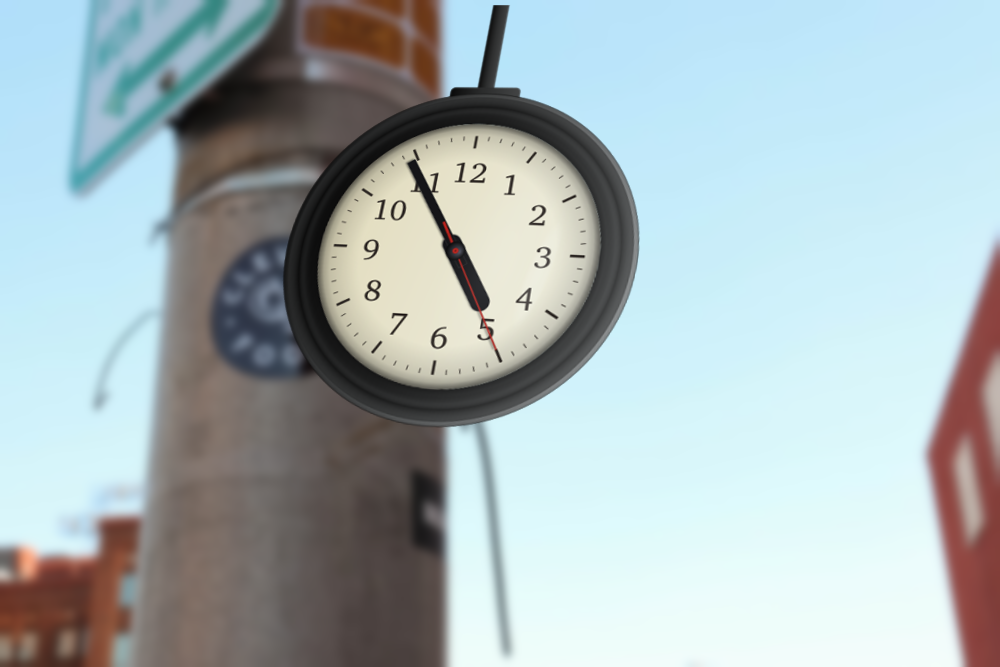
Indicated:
4,54,25
